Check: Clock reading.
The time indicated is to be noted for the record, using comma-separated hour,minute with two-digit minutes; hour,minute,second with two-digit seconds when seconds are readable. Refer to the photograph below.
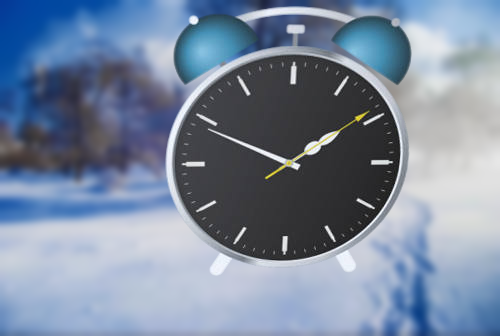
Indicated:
1,49,09
